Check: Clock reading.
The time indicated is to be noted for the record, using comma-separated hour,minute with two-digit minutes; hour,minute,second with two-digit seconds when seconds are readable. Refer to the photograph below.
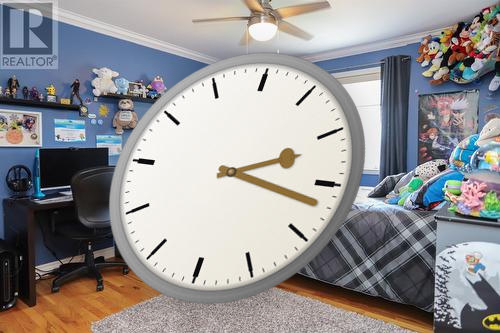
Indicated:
2,17
